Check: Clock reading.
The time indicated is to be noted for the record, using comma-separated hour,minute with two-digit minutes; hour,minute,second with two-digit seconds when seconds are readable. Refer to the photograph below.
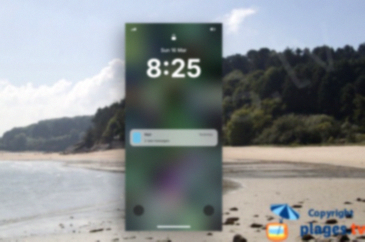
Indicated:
8,25
